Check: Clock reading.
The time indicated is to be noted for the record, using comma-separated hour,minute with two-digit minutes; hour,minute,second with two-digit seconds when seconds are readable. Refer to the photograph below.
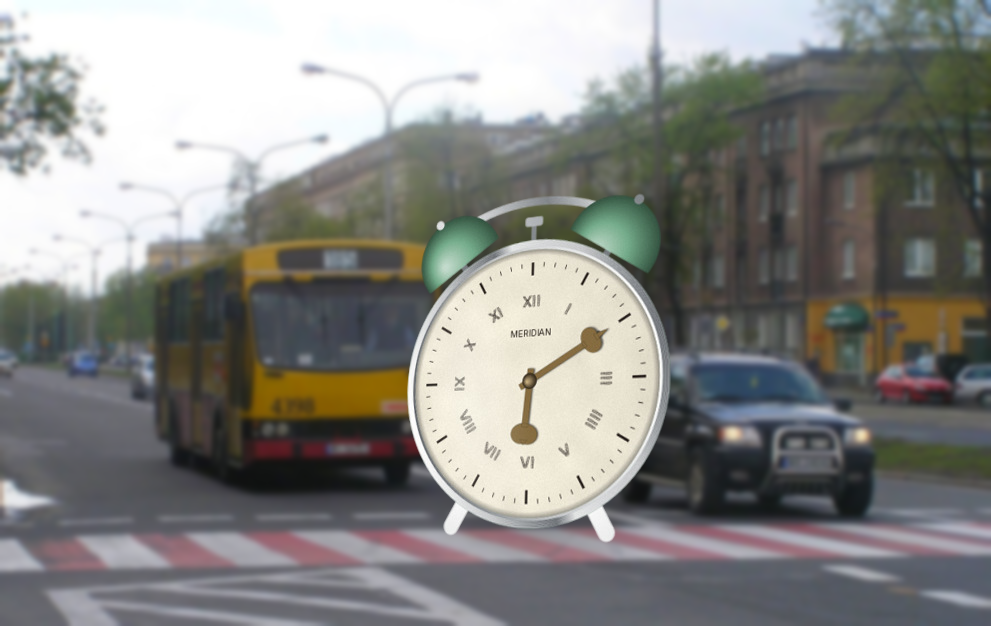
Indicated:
6,10
